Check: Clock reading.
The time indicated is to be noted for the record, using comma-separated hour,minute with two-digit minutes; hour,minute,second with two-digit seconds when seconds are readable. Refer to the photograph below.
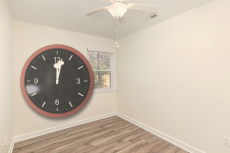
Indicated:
12,02
